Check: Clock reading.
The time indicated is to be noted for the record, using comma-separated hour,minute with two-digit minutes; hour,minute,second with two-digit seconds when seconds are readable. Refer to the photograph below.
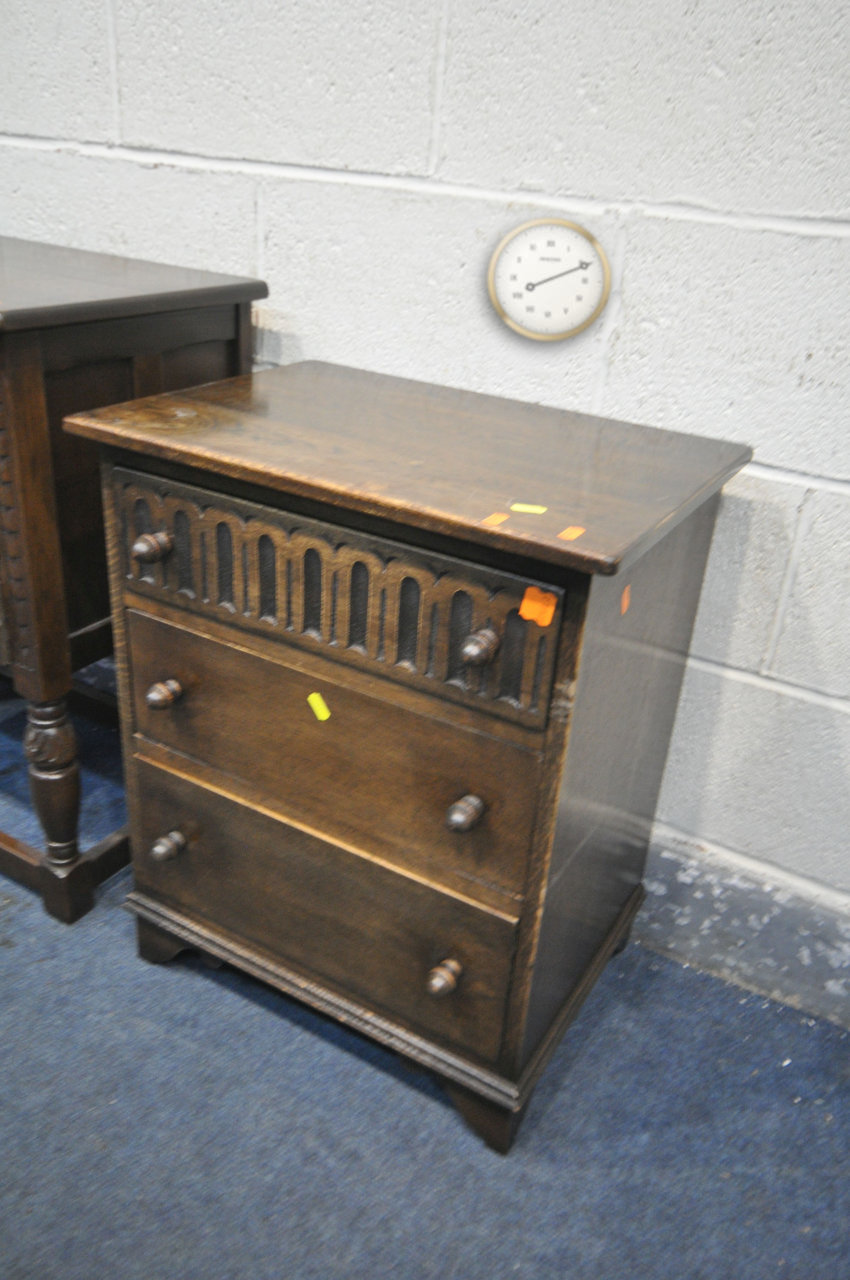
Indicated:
8,11
